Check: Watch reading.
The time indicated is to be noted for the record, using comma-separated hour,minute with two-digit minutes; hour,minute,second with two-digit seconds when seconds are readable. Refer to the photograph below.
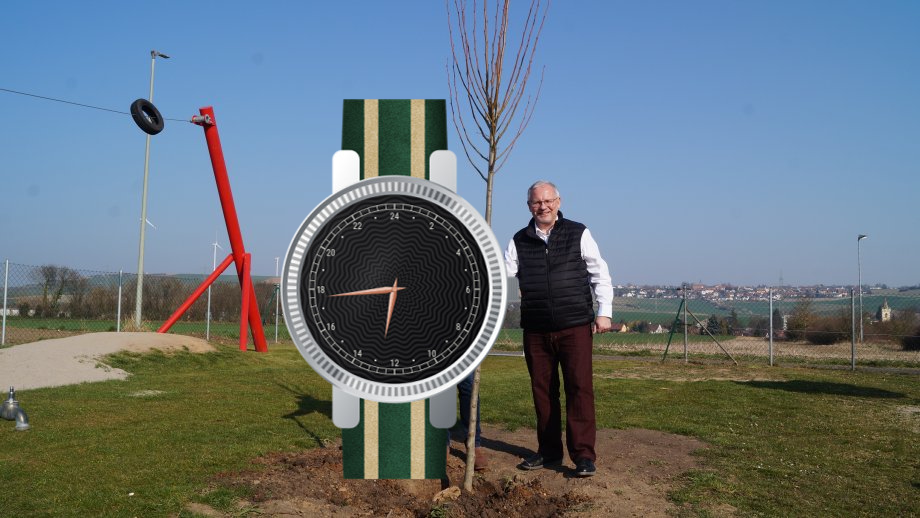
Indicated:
12,44
